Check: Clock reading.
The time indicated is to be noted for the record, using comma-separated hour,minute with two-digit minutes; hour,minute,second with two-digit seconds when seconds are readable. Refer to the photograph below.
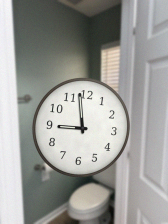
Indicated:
8,58
